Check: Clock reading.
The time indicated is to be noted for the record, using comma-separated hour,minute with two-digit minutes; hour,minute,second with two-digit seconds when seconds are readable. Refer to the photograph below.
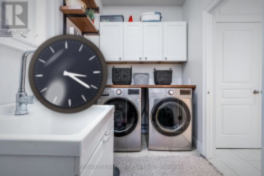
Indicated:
3,21
